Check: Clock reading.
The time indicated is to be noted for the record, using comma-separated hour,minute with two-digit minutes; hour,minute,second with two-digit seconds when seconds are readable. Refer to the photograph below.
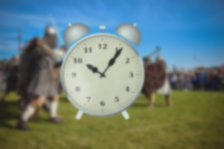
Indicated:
10,06
